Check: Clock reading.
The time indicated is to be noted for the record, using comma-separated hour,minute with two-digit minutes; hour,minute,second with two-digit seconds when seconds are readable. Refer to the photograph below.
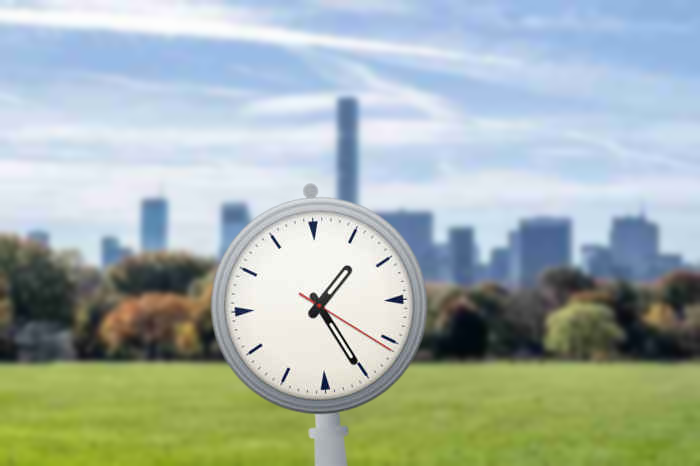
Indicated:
1,25,21
